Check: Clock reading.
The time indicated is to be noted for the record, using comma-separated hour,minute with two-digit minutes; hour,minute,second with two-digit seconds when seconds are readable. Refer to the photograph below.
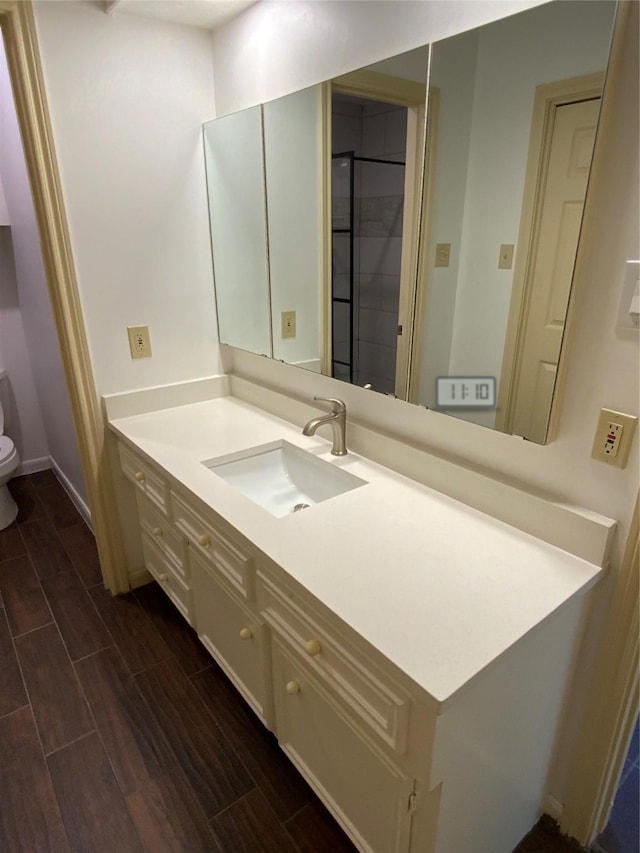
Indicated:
11,10
